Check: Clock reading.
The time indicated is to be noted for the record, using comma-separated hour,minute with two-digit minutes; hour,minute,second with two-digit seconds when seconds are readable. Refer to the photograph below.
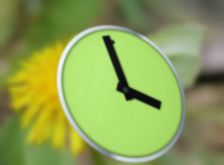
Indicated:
3,59
